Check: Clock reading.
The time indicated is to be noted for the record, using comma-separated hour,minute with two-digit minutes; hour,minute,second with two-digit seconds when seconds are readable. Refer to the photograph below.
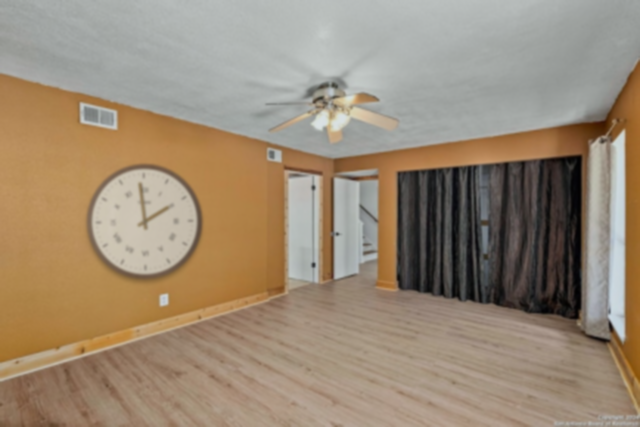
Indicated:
1,59
